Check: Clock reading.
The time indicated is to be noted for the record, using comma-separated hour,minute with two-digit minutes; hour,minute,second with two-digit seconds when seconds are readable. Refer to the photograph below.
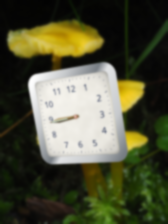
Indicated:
8,44
